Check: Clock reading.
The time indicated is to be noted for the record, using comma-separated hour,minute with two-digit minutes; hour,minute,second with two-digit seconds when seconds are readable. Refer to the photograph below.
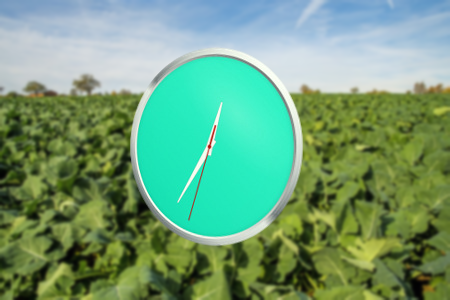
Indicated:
12,35,33
